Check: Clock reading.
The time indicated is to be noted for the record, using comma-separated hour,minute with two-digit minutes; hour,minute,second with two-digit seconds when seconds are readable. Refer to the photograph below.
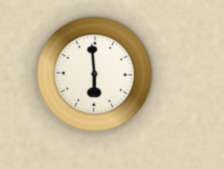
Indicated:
5,59
